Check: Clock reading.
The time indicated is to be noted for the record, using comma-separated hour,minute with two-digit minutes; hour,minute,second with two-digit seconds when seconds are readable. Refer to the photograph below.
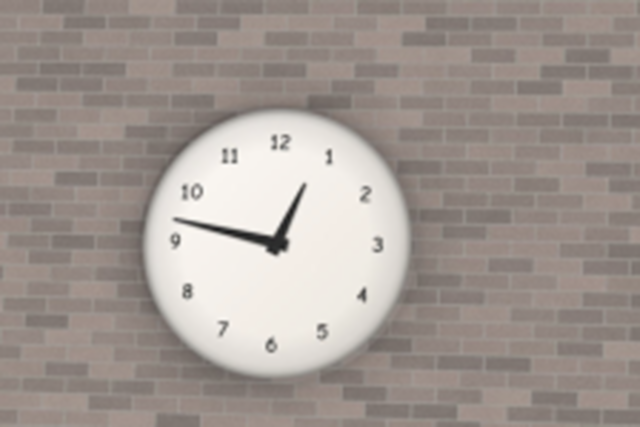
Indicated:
12,47
